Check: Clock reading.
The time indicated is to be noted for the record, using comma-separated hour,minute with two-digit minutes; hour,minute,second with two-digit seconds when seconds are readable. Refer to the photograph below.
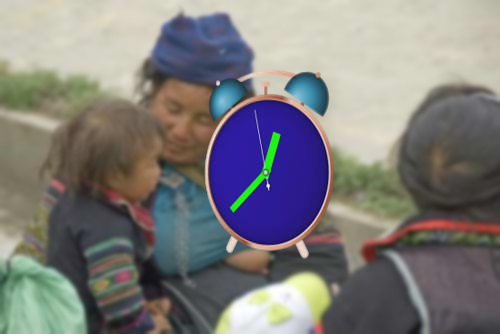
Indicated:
12,37,58
